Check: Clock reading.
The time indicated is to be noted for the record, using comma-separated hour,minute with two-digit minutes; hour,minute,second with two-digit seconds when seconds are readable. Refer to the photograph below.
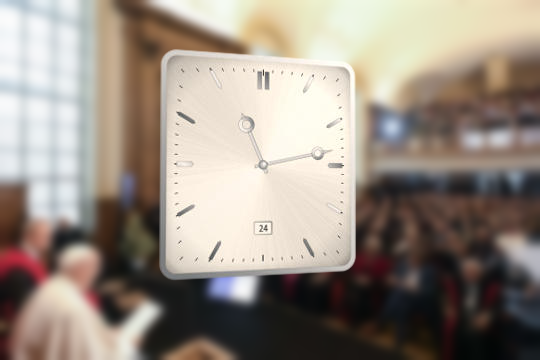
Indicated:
11,13
